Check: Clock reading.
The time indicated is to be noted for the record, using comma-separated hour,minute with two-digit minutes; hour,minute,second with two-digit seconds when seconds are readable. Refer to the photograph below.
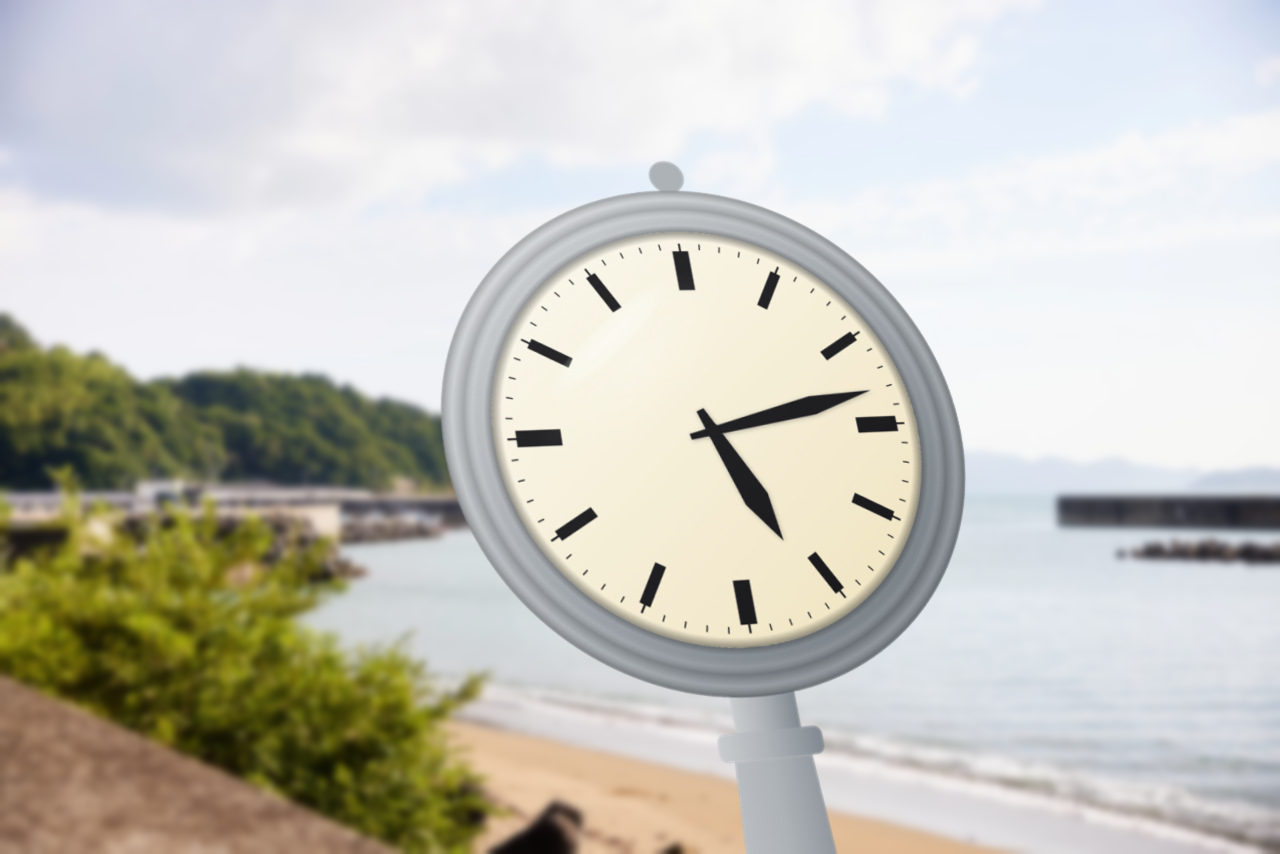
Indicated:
5,13
